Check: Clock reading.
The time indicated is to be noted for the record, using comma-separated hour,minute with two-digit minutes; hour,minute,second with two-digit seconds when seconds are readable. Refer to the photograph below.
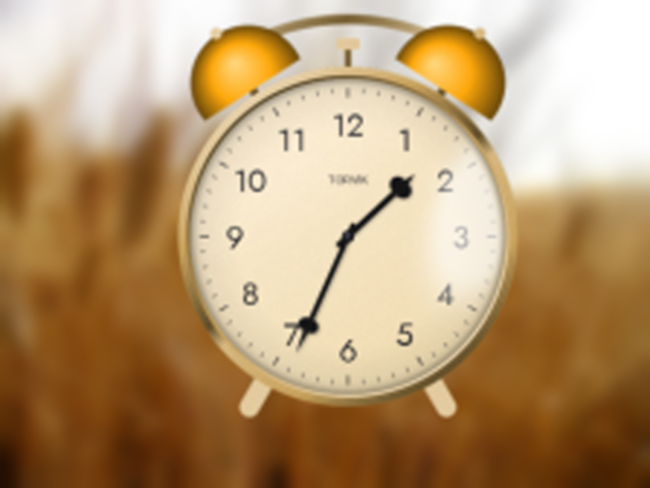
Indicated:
1,34
